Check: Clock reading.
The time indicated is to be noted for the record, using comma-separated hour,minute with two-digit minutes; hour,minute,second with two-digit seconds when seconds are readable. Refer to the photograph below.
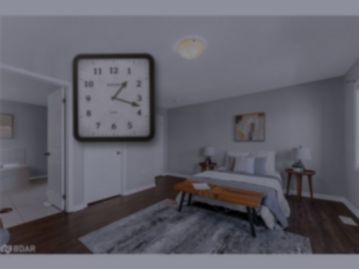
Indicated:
1,18
